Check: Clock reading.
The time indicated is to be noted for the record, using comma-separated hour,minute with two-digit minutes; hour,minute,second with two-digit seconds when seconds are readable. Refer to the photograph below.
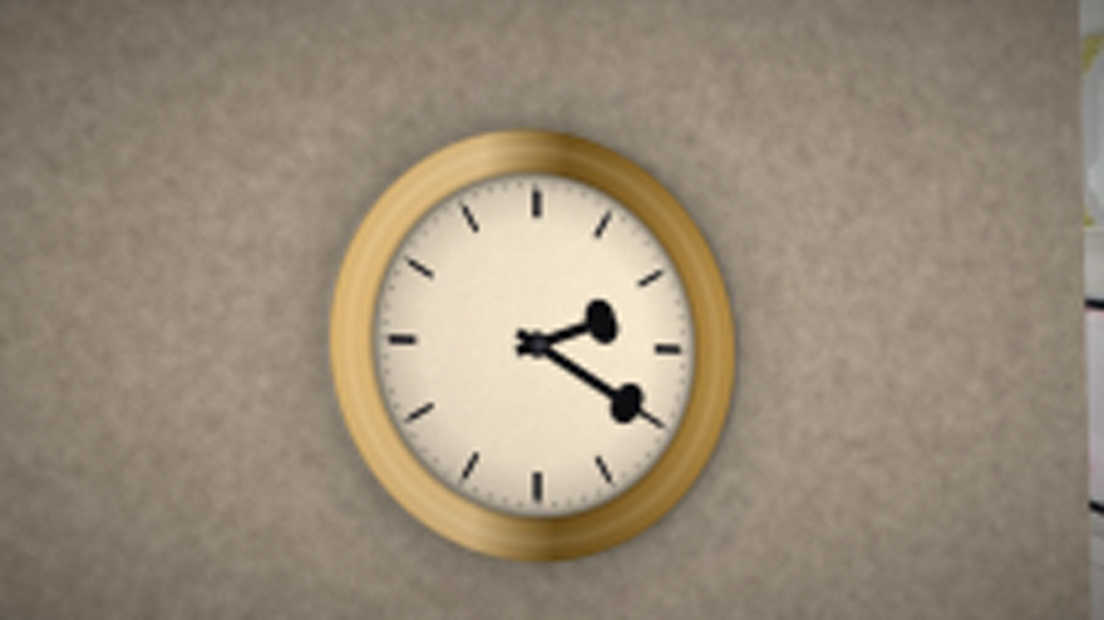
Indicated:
2,20
